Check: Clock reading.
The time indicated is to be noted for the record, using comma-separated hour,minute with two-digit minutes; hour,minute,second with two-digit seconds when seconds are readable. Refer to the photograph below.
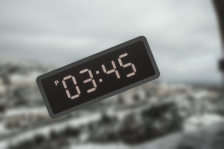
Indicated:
3,45
